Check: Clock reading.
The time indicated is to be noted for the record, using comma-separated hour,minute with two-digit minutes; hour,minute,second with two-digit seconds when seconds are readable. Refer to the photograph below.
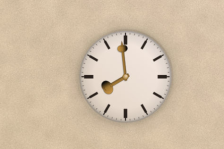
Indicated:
7,59
